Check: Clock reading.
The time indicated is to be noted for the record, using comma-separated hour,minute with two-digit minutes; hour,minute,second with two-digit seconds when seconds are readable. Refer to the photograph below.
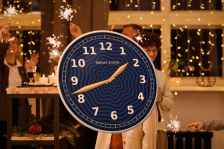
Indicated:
1,42
